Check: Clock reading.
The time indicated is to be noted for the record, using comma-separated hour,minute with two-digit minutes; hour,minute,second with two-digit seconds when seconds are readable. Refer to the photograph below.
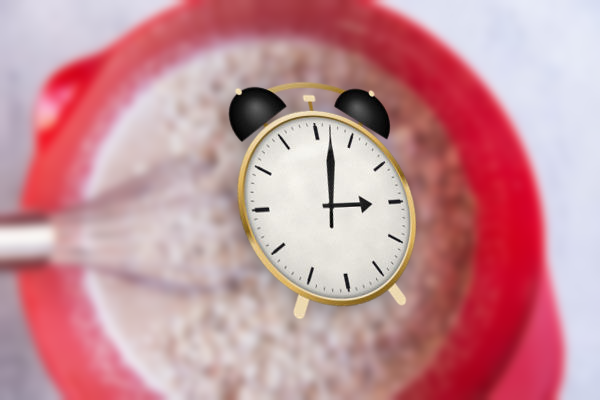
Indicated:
3,02,02
